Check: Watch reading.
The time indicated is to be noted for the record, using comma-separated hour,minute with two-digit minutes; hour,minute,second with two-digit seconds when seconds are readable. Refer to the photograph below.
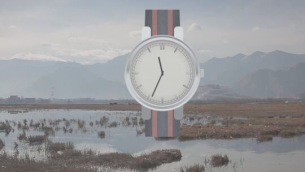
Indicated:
11,34
